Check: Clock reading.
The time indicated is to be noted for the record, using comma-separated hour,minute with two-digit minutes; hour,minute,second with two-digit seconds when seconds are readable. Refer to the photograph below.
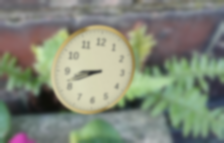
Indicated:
8,42
